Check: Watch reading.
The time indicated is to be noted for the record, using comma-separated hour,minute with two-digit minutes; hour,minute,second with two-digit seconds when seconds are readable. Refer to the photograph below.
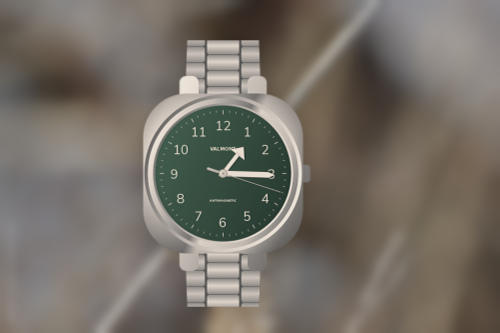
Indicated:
1,15,18
